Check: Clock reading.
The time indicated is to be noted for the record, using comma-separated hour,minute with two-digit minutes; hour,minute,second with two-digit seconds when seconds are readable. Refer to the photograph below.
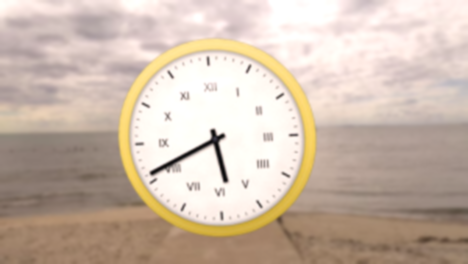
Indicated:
5,41
